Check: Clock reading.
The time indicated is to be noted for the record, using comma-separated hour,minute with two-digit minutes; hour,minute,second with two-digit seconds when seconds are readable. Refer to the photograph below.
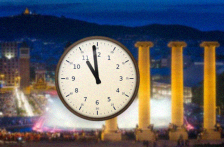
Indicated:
10,59
